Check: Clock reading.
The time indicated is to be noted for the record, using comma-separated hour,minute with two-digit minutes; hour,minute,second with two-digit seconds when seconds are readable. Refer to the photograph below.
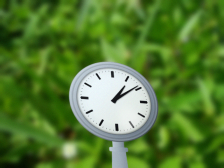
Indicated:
1,09
